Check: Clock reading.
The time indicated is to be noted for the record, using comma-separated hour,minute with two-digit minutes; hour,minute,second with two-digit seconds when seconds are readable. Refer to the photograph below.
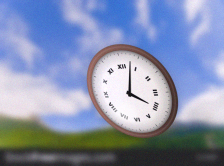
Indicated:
4,03
